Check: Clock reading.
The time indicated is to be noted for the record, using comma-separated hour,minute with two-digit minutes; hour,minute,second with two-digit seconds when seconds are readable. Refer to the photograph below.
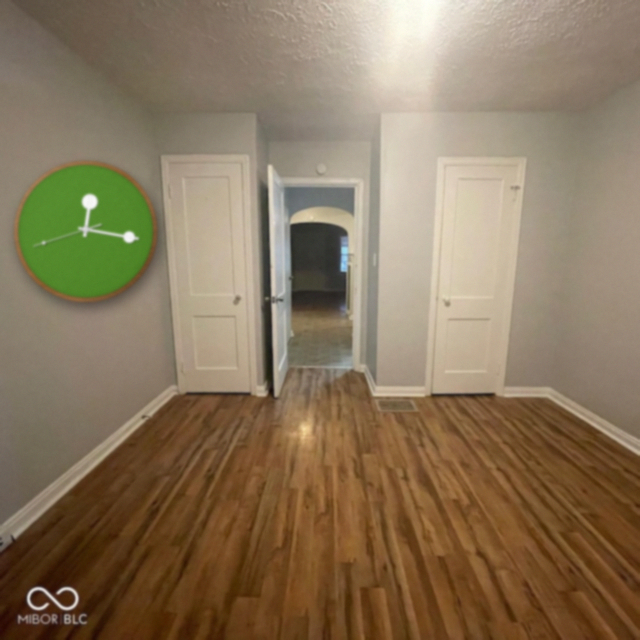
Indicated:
12,16,42
